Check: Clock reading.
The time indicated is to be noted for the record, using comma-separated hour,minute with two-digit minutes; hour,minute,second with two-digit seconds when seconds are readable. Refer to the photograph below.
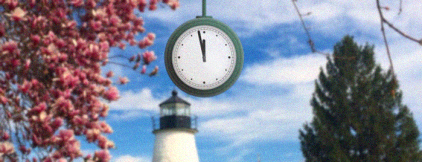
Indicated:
11,58
